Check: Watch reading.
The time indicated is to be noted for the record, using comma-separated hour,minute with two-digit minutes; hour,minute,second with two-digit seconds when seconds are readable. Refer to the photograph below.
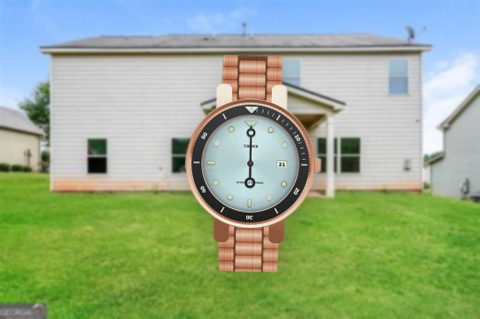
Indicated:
6,00
